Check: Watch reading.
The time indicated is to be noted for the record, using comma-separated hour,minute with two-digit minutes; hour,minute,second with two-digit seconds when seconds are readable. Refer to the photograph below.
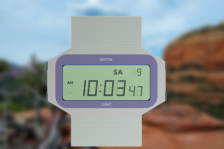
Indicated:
10,03,47
